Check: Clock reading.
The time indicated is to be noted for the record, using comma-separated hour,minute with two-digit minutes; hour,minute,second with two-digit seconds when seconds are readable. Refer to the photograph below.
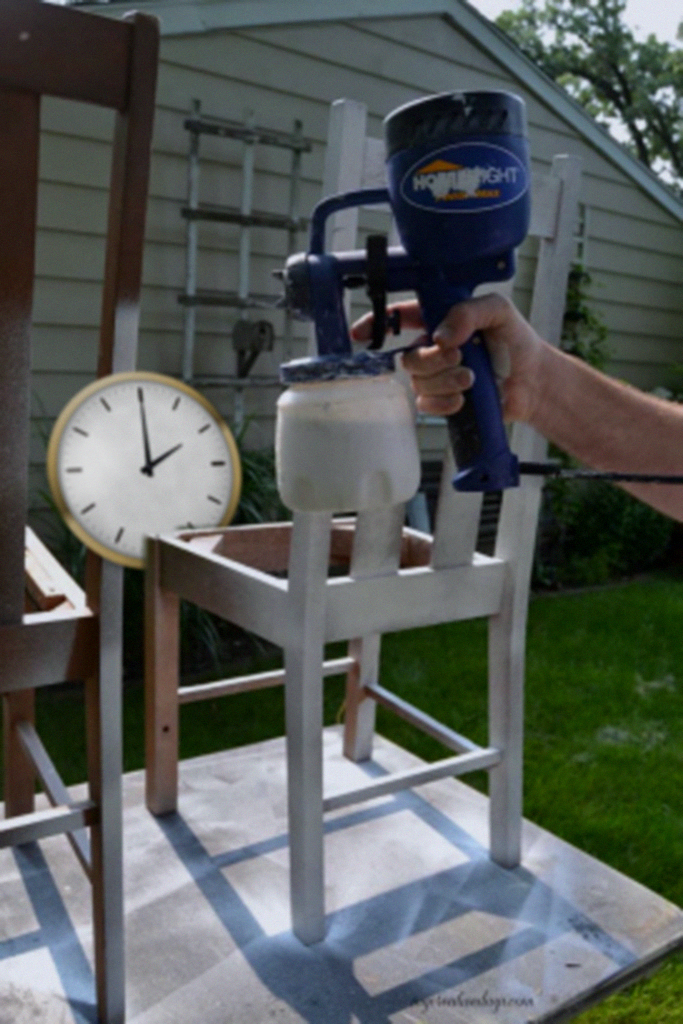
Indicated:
2,00
